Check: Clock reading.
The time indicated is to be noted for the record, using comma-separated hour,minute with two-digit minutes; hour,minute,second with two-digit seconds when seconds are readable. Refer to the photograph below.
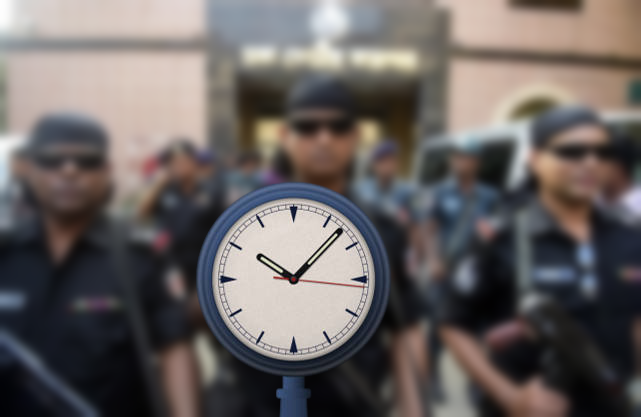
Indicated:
10,07,16
